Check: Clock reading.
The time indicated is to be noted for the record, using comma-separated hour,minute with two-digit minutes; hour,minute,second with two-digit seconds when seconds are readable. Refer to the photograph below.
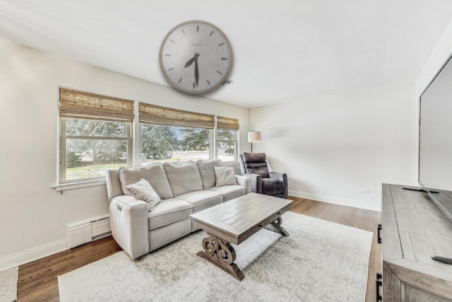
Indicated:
7,29
